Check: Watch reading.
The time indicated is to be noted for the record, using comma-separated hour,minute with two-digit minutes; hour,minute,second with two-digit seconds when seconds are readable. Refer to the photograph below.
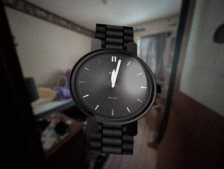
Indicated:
12,02
